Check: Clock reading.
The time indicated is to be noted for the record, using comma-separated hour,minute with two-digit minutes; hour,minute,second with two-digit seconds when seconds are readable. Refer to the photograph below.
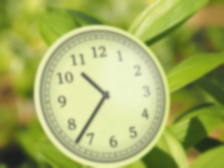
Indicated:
10,37
